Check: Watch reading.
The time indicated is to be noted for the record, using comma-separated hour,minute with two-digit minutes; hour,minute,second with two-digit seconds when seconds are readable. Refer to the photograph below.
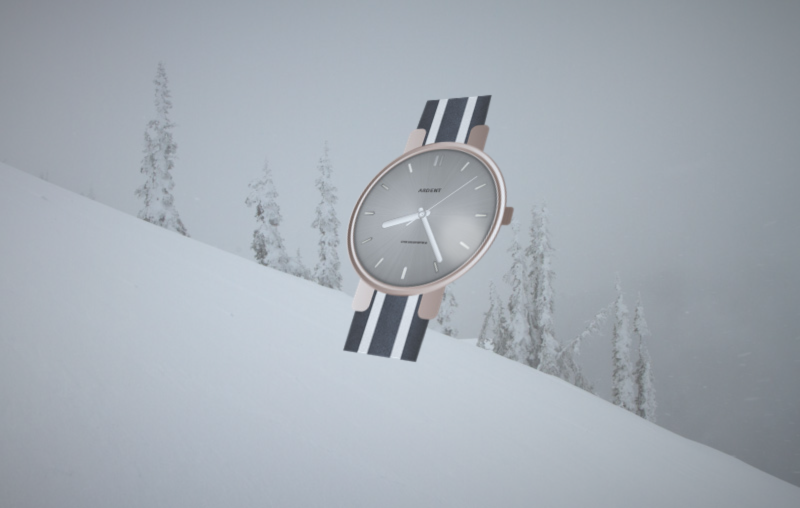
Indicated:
8,24,08
